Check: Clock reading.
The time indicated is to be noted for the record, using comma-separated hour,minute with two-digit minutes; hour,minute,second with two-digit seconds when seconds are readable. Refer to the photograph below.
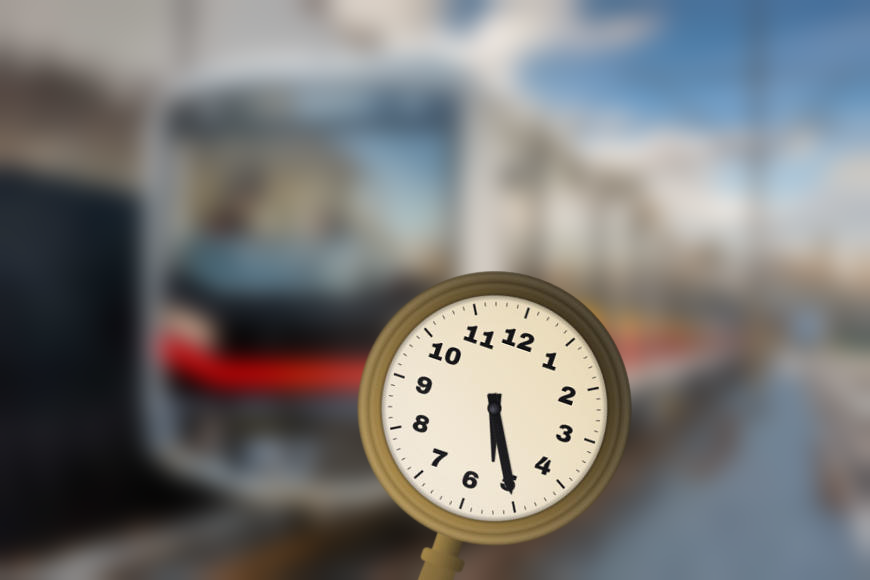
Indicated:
5,25
